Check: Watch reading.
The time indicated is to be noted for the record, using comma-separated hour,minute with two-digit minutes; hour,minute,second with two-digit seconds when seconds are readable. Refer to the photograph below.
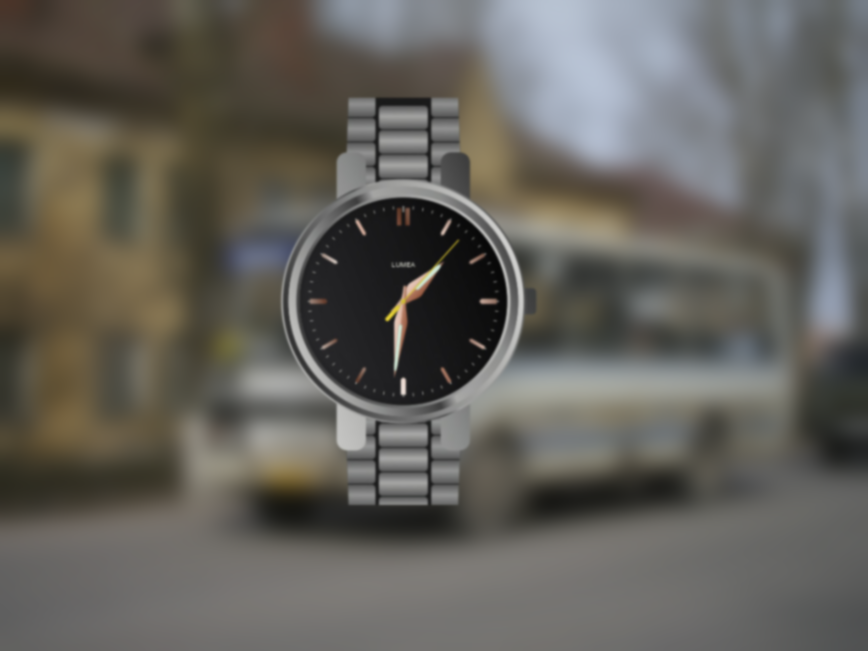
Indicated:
1,31,07
